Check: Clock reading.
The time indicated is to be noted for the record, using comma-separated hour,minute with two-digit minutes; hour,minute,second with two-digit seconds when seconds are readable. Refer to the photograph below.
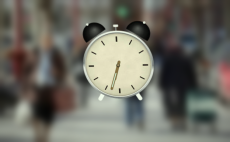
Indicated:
6,33
